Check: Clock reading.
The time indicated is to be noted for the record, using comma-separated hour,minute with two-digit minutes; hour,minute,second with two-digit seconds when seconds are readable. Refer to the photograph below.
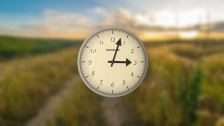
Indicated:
3,03
